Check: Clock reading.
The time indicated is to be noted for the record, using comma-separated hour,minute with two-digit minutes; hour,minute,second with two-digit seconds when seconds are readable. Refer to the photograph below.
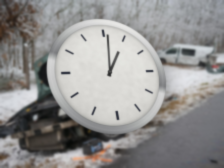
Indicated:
1,01
